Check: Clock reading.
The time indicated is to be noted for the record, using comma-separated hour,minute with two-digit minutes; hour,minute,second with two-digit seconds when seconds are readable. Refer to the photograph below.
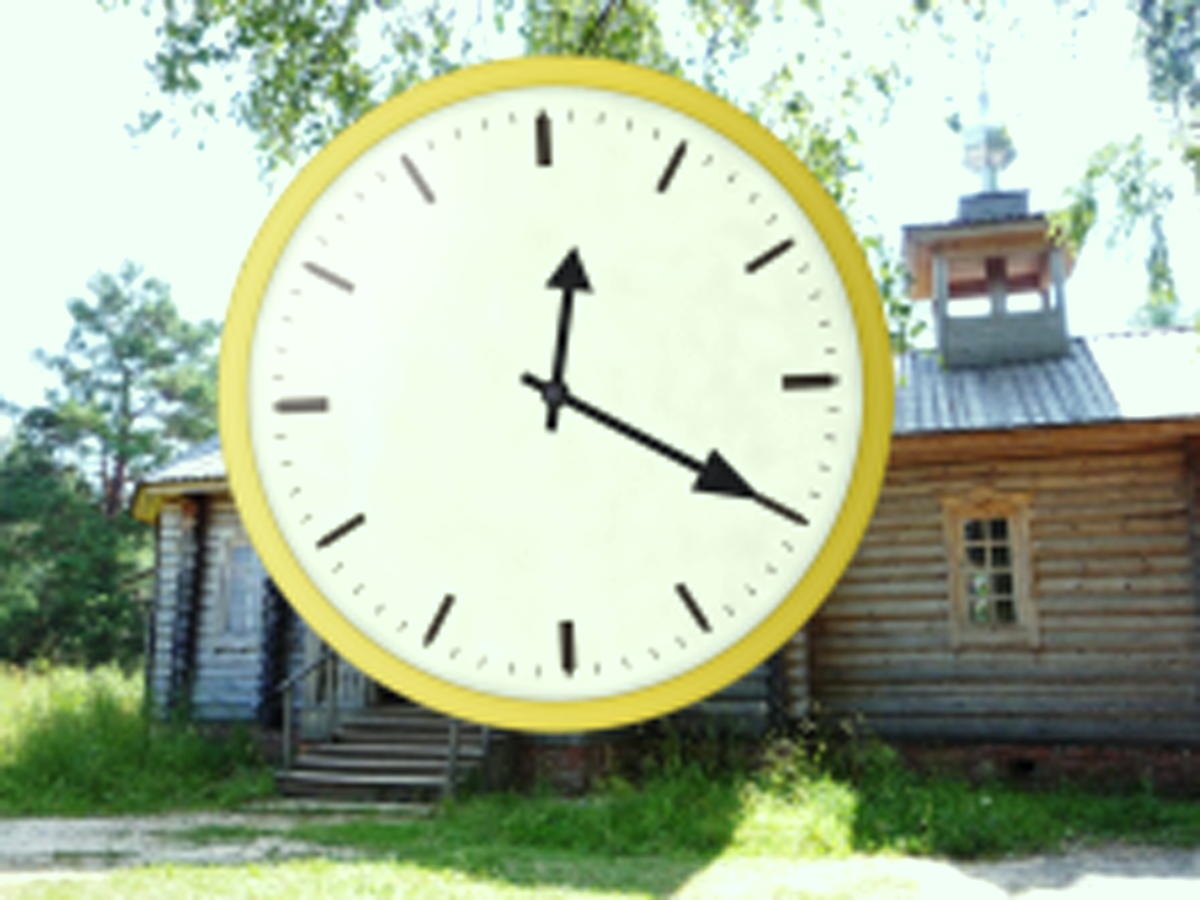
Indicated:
12,20
